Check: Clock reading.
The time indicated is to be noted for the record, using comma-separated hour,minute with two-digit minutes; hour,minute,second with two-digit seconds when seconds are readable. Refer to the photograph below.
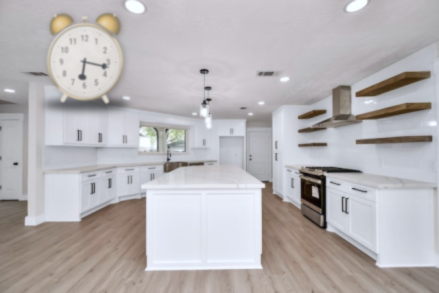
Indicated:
6,17
